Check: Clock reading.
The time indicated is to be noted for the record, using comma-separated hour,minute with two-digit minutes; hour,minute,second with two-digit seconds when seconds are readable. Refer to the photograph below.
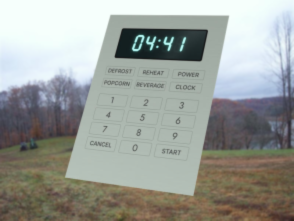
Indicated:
4,41
